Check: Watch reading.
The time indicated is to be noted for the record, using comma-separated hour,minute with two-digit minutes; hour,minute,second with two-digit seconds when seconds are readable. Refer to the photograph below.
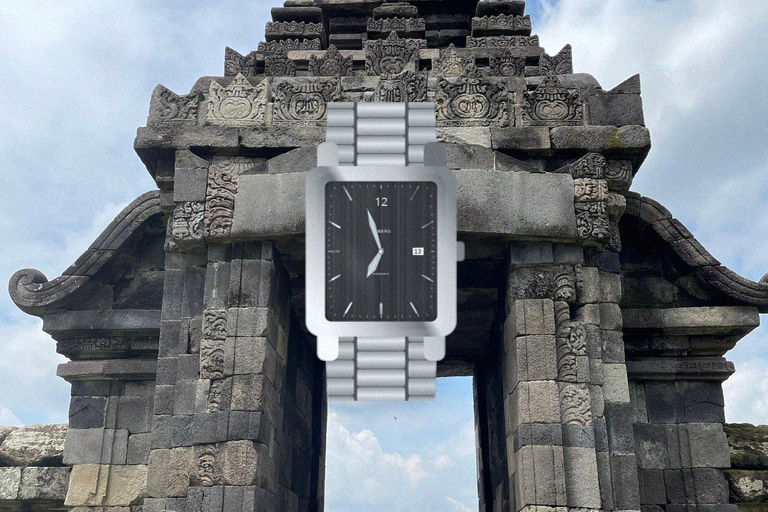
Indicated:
6,57
